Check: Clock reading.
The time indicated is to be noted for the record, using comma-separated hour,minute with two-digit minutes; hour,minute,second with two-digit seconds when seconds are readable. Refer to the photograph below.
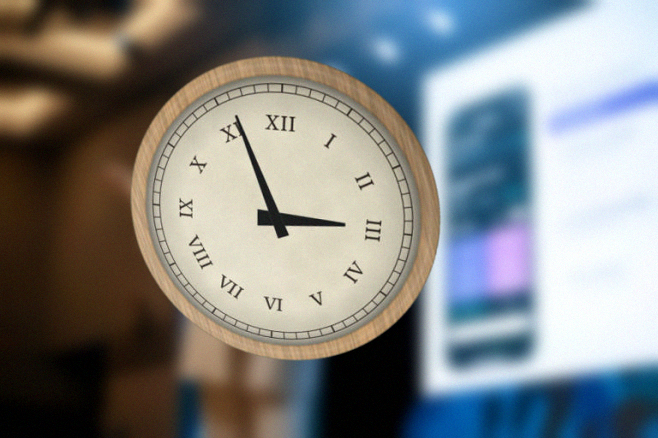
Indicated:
2,56
